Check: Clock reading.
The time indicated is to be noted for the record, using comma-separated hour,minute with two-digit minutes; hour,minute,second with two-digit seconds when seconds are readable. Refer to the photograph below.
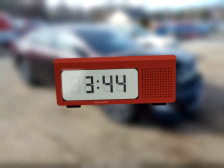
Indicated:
3,44
